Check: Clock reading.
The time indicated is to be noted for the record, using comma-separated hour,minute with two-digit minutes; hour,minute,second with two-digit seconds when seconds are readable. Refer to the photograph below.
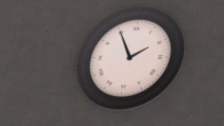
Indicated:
1,55
